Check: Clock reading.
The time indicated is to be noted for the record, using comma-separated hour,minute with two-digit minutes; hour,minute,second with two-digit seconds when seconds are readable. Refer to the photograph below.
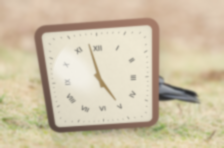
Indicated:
4,58
